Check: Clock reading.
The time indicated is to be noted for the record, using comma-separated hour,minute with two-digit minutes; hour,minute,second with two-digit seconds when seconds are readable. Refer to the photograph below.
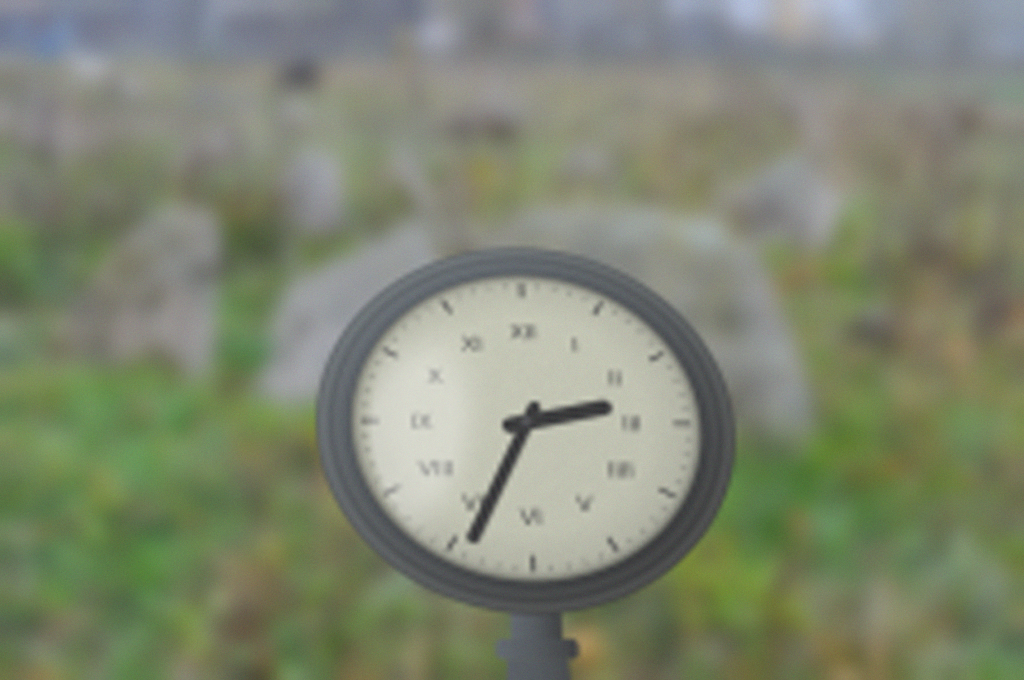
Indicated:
2,34
